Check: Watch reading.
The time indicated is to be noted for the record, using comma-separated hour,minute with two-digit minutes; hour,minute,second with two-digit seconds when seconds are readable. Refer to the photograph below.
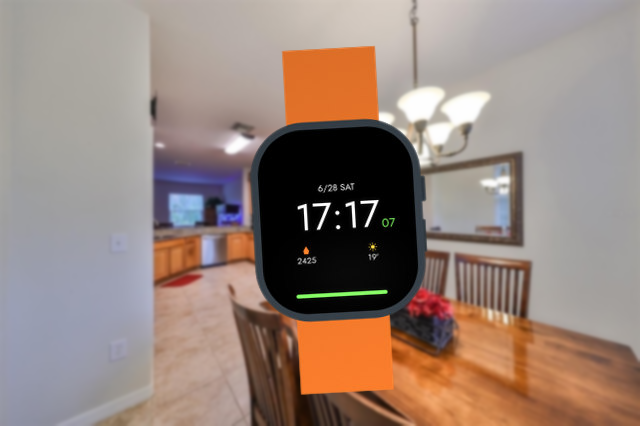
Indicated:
17,17,07
